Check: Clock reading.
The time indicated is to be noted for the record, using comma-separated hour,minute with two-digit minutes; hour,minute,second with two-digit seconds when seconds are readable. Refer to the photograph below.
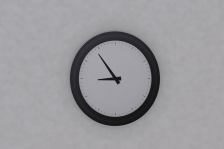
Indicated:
8,54
